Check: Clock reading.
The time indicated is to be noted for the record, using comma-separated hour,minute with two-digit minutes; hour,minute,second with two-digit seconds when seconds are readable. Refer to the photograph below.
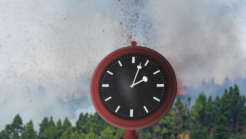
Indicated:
2,03
